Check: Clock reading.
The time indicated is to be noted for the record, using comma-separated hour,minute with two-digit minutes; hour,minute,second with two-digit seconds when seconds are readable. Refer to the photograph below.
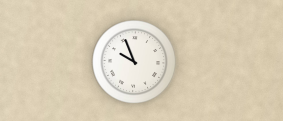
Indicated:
9,56
